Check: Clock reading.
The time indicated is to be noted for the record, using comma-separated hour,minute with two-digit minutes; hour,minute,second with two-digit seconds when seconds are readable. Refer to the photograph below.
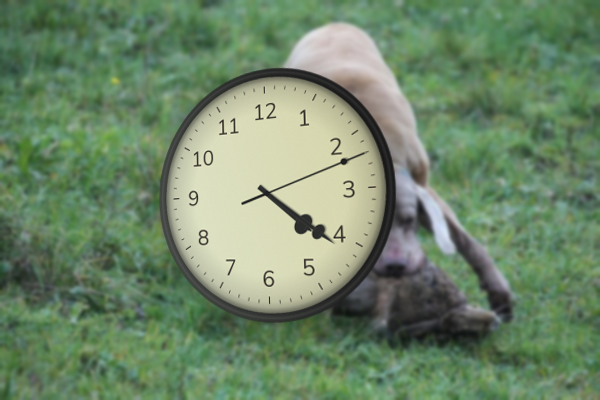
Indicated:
4,21,12
